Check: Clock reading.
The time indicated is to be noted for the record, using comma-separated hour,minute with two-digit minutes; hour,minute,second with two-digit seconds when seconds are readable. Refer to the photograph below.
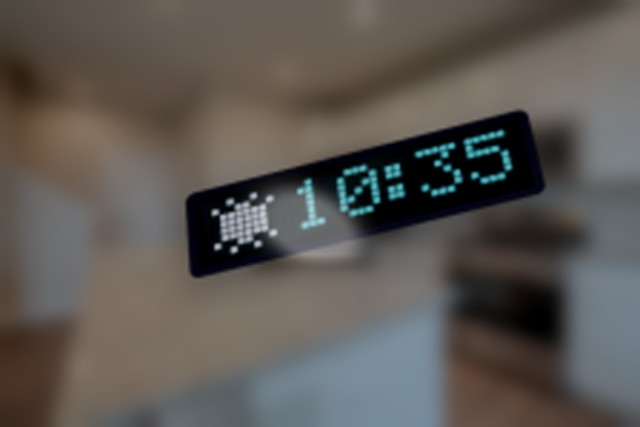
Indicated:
10,35
